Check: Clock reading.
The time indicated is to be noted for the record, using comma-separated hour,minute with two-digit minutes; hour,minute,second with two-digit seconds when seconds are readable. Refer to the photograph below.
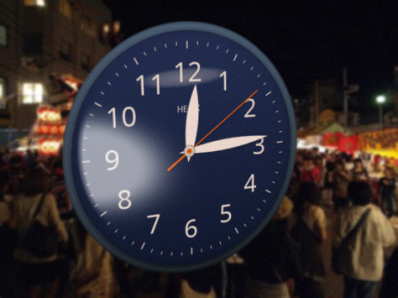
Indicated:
12,14,09
